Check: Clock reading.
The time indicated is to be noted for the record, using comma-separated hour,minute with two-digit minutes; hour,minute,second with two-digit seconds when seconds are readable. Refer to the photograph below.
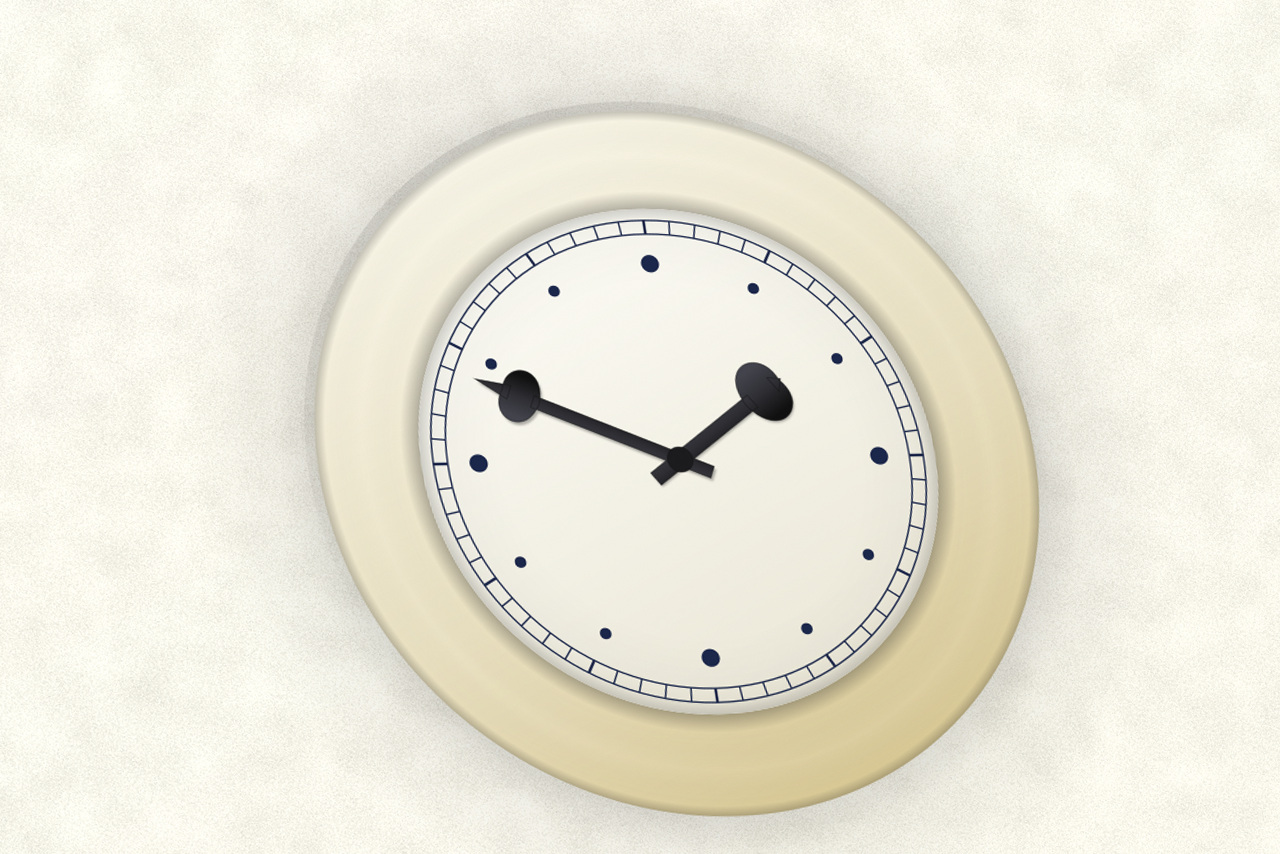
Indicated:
1,49
